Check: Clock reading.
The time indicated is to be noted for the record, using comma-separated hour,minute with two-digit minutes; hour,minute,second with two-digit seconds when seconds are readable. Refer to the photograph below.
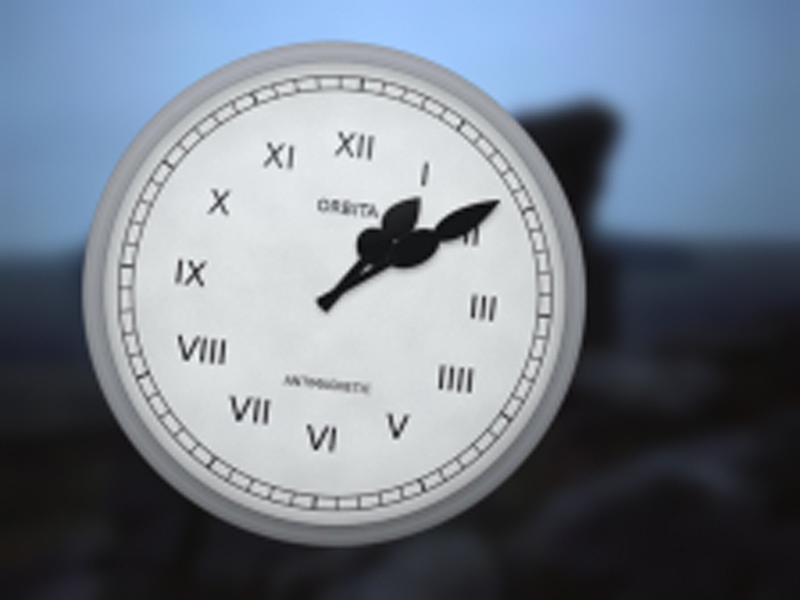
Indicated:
1,09
